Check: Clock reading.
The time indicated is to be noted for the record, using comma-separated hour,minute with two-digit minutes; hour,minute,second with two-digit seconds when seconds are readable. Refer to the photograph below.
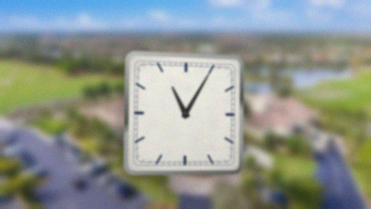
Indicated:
11,05
